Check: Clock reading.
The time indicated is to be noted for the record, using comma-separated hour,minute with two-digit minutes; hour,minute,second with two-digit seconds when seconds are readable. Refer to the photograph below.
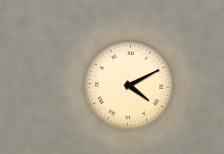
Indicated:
4,10
